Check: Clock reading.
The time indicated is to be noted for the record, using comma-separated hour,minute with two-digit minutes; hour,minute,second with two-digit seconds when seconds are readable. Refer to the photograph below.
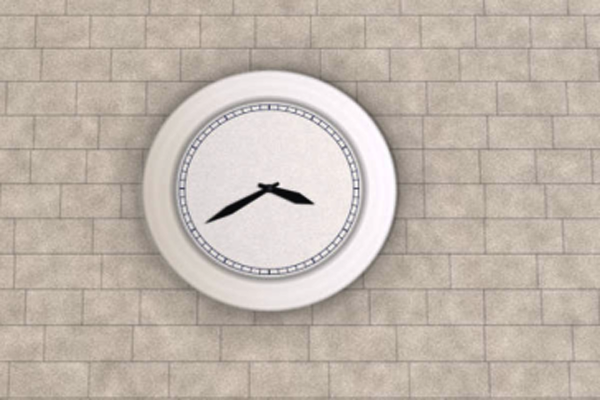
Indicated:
3,40
